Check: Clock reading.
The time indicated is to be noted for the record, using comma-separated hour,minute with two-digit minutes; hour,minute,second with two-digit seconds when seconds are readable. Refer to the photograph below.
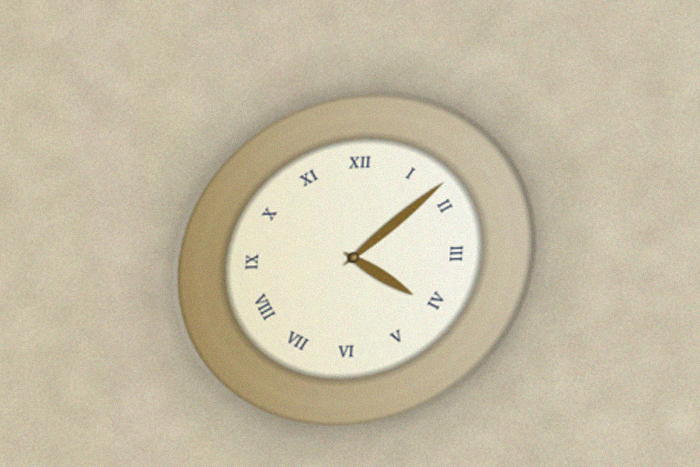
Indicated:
4,08
